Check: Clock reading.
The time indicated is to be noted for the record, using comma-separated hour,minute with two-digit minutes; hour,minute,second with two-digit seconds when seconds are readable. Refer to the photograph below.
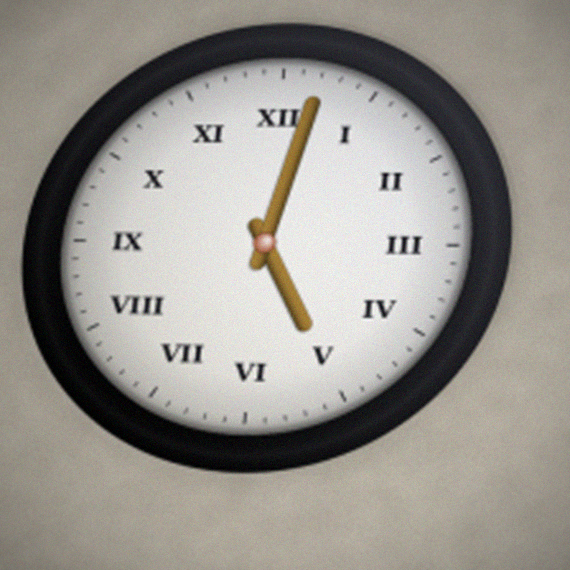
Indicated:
5,02
